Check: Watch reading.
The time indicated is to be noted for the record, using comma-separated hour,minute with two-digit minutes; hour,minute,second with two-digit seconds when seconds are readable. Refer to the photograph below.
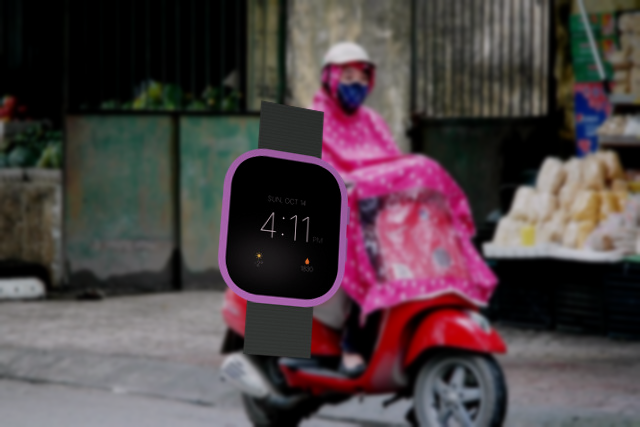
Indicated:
4,11
